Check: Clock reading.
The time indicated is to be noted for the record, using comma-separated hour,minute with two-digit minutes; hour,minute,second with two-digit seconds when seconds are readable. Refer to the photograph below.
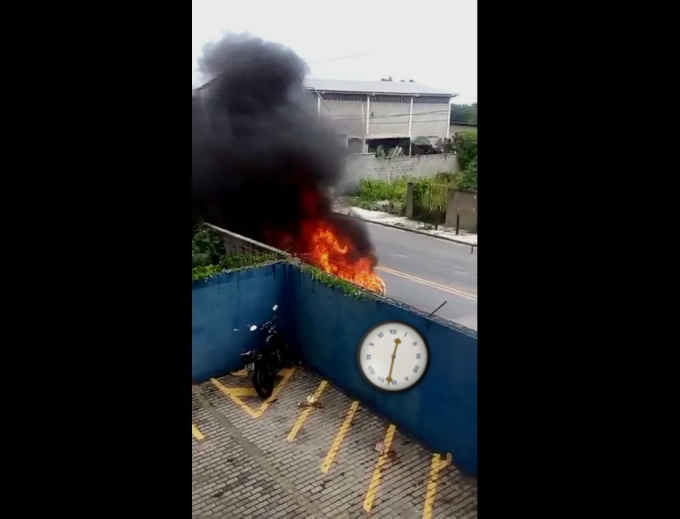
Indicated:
12,32
